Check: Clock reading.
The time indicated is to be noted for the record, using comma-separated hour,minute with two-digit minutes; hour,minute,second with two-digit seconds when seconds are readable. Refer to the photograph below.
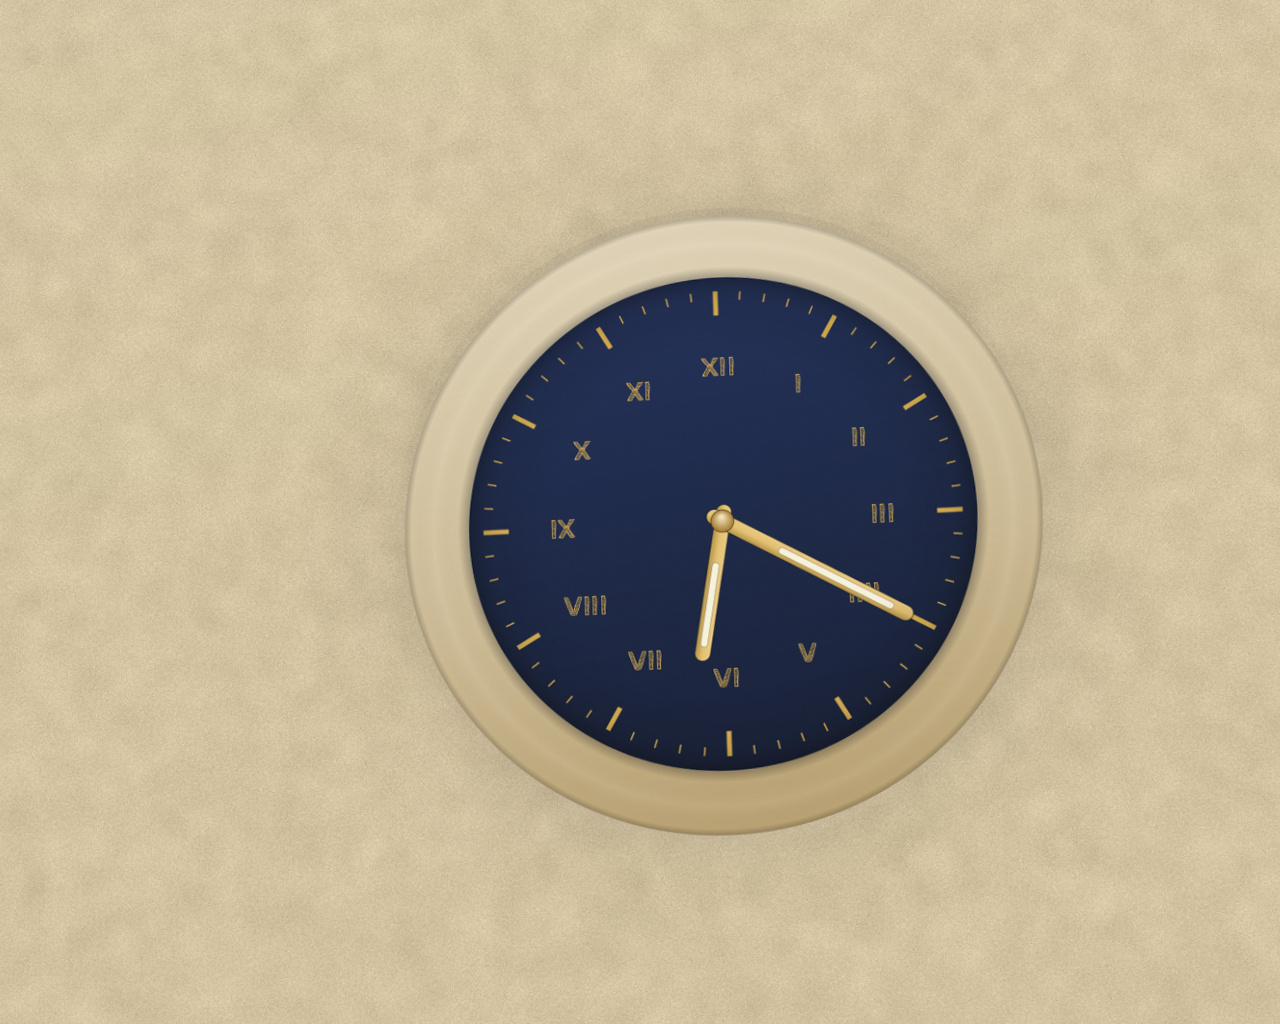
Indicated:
6,20
